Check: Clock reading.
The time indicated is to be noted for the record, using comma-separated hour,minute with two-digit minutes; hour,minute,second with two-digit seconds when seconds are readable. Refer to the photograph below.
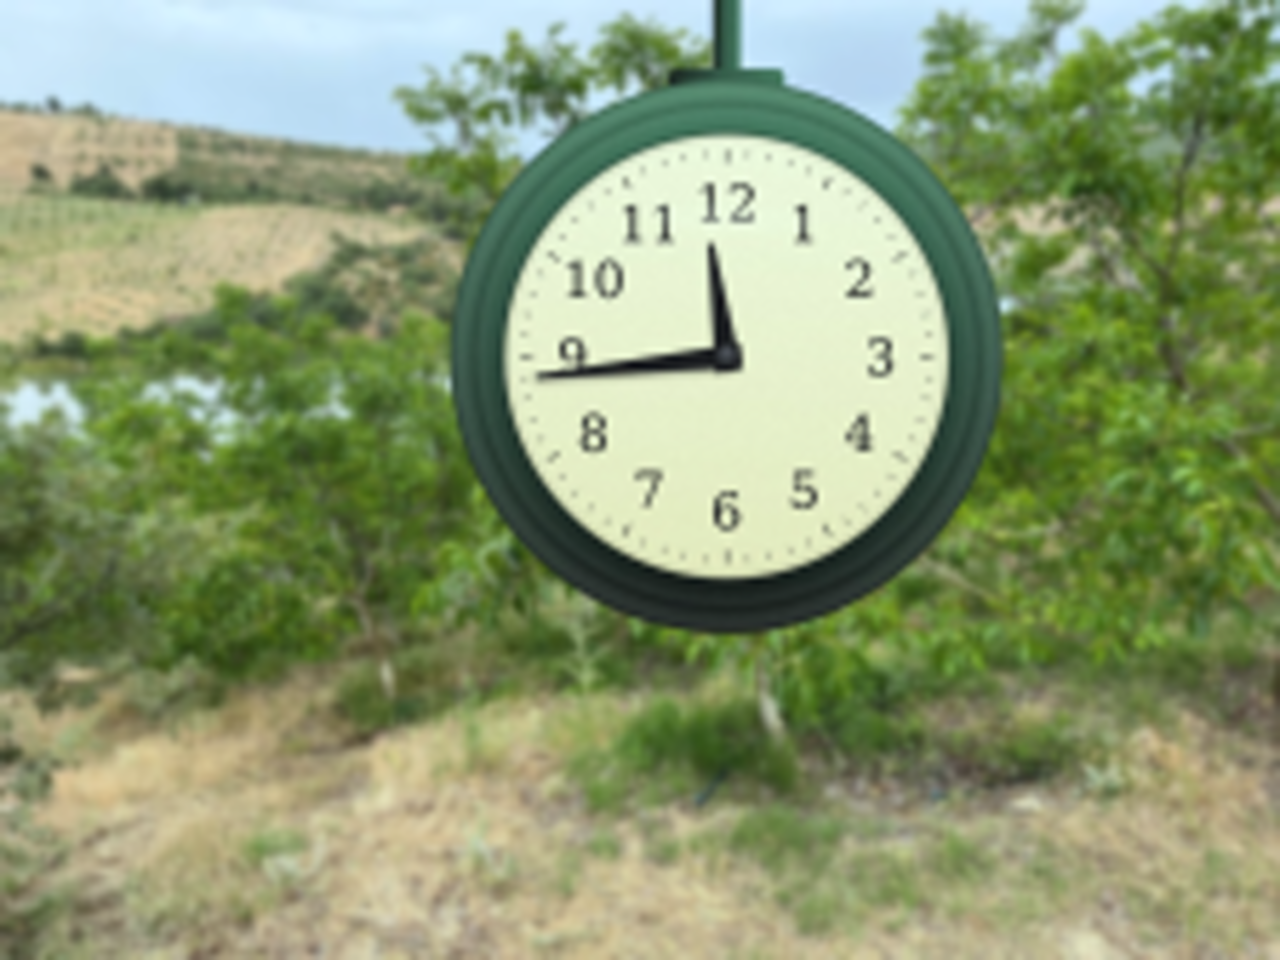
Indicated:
11,44
